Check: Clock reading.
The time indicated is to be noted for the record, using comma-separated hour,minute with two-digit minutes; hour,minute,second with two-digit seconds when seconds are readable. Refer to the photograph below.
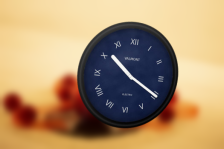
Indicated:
10,20
